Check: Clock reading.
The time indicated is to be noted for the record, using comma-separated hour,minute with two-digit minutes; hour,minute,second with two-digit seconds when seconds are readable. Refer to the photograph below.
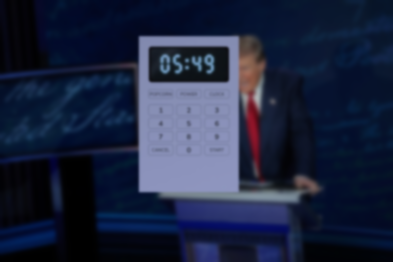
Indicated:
5,49
